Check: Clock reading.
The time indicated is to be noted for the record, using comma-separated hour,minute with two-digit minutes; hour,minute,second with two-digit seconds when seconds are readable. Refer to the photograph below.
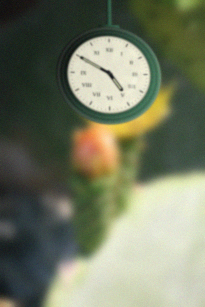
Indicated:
4,50
